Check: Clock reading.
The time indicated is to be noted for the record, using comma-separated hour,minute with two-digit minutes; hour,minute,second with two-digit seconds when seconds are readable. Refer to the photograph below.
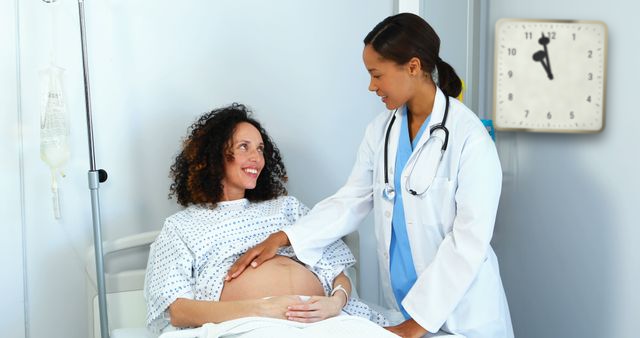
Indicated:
10,58
